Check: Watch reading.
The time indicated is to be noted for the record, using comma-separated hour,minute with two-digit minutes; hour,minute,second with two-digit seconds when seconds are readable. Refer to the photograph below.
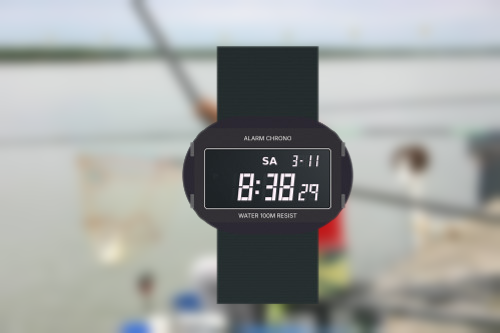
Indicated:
8,38,29
